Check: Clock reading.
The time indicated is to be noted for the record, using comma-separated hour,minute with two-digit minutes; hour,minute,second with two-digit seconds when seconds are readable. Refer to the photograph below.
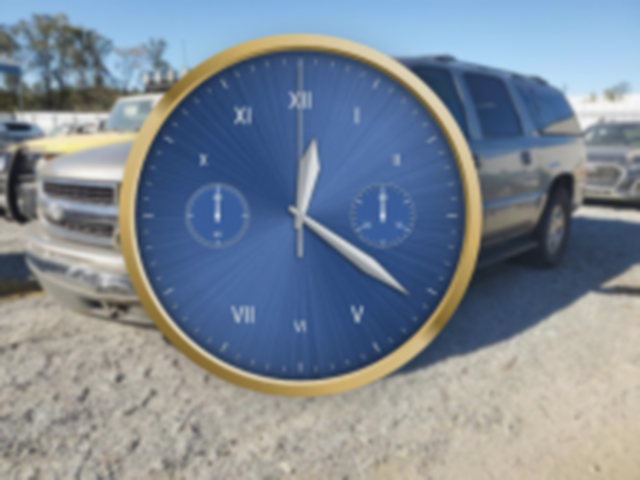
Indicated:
12,21
